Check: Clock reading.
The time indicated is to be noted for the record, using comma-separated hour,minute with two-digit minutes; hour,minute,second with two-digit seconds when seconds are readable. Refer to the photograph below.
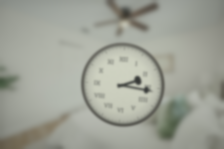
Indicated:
2,16
